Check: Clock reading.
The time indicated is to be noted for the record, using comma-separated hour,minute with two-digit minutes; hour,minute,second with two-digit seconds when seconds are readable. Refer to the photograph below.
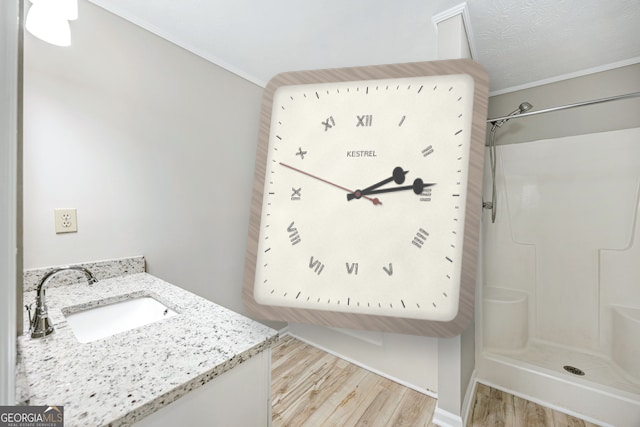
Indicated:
2,13,48
